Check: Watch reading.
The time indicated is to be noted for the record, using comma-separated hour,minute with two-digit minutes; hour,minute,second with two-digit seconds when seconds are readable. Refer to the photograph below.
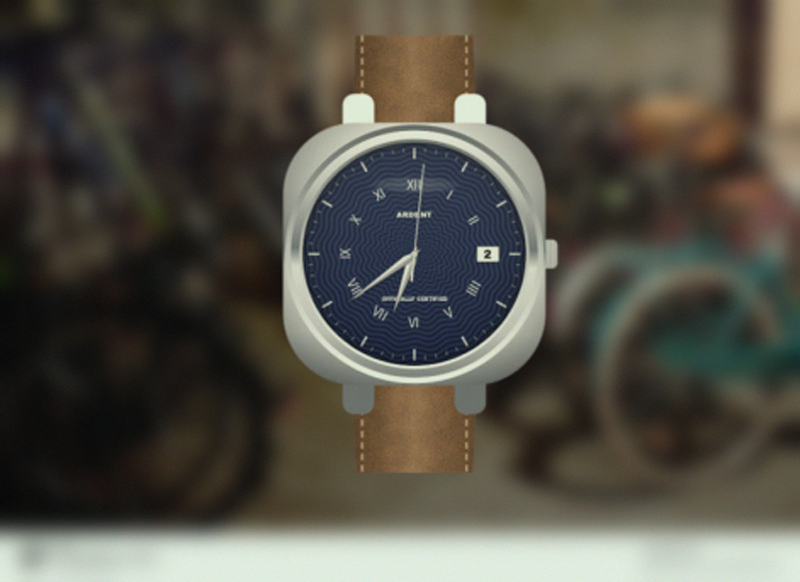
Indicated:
6,39,01
